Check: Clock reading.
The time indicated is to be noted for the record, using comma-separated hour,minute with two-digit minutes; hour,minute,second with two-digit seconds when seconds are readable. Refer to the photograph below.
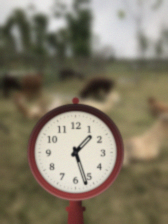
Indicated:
1,27
